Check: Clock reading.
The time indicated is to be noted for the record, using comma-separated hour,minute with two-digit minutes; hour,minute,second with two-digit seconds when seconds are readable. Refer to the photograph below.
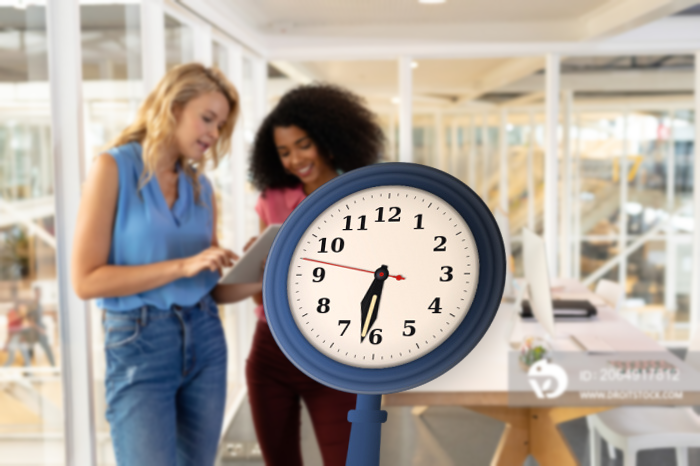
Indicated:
6,31,47
